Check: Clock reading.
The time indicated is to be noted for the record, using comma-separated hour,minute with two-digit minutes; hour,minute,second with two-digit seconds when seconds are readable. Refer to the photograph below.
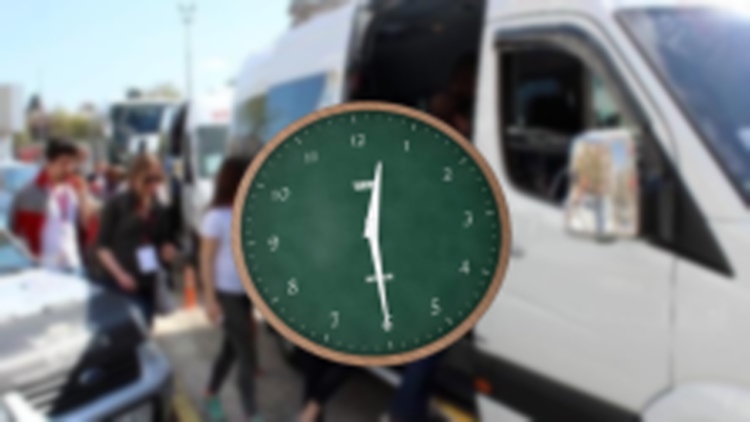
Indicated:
12,30
